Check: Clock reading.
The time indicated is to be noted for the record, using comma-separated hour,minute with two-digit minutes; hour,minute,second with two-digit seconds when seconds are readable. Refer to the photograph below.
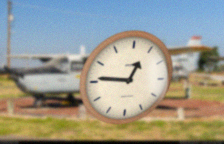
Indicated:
12,46
